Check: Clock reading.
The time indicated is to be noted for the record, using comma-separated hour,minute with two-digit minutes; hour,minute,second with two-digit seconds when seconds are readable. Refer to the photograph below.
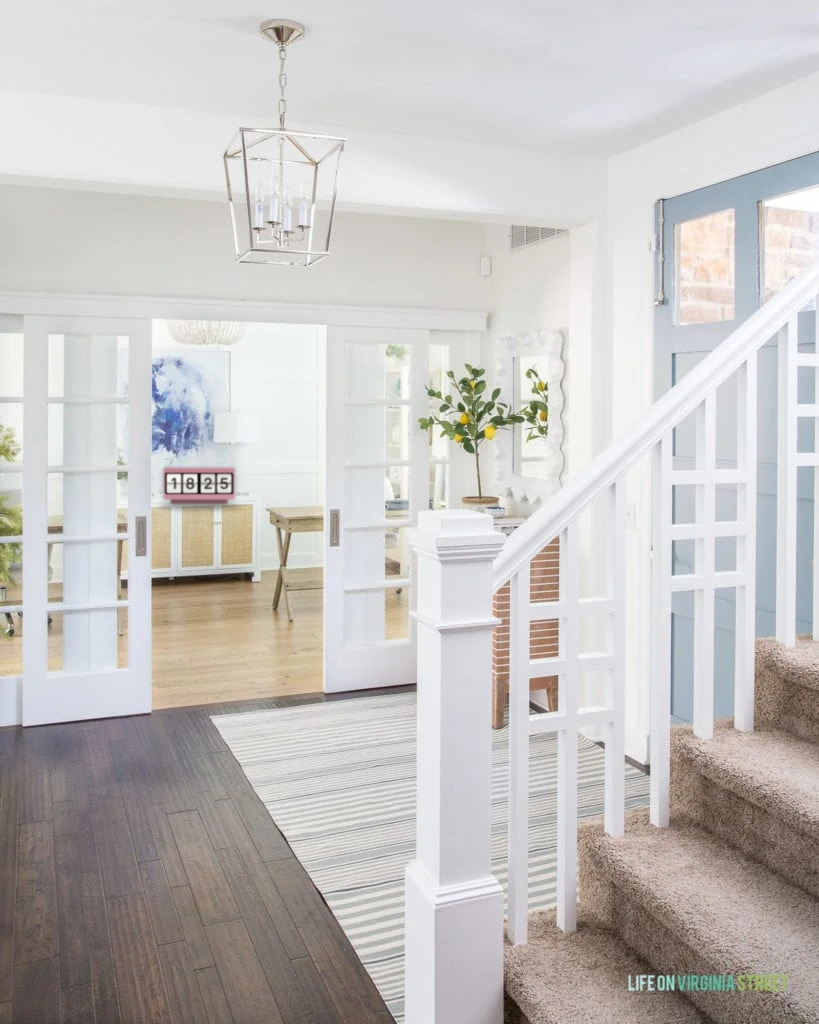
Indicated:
18,25
